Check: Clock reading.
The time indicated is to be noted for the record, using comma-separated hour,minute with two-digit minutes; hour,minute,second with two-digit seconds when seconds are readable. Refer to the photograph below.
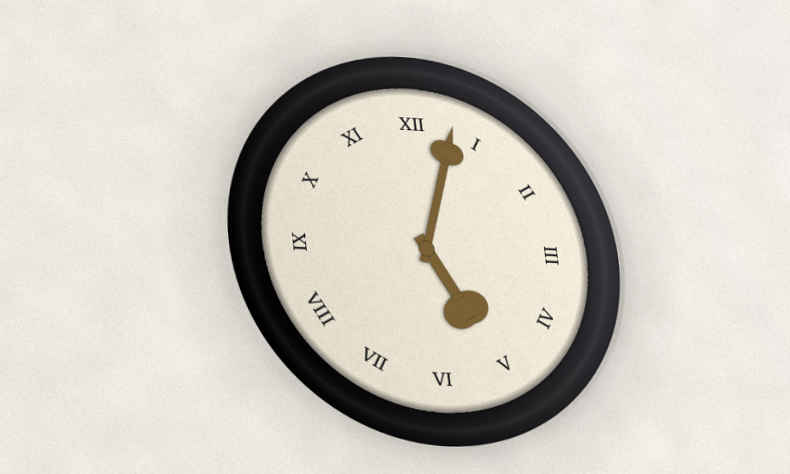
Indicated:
5,03
